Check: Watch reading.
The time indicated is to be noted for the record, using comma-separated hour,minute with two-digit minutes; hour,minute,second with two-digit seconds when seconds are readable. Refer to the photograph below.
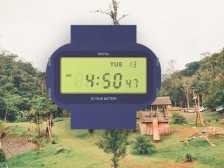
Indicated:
4,50,47
